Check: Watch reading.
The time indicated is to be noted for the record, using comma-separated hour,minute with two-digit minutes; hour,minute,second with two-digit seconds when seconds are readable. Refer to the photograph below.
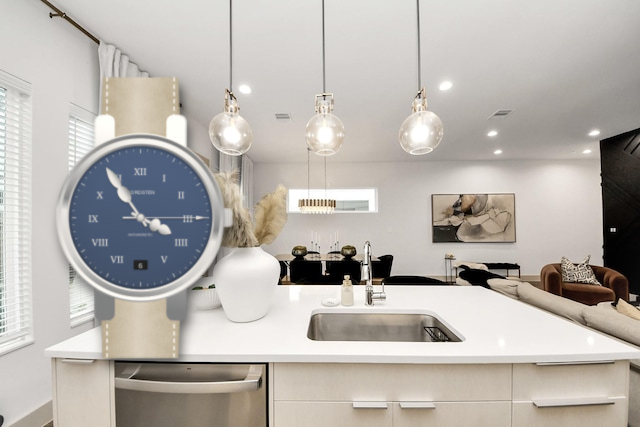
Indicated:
3,54,15
